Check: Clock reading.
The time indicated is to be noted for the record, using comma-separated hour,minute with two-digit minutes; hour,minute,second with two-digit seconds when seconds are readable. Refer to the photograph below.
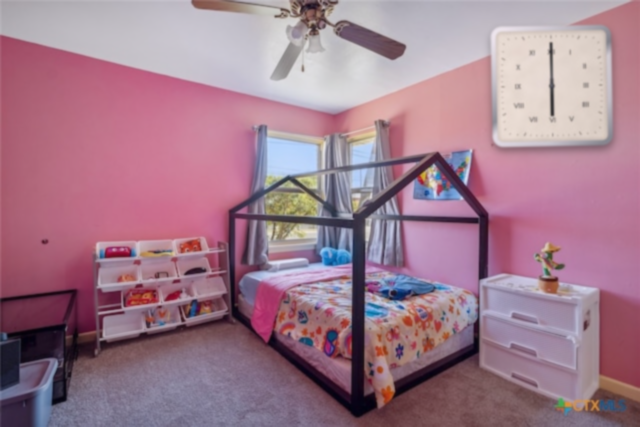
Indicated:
6,00
